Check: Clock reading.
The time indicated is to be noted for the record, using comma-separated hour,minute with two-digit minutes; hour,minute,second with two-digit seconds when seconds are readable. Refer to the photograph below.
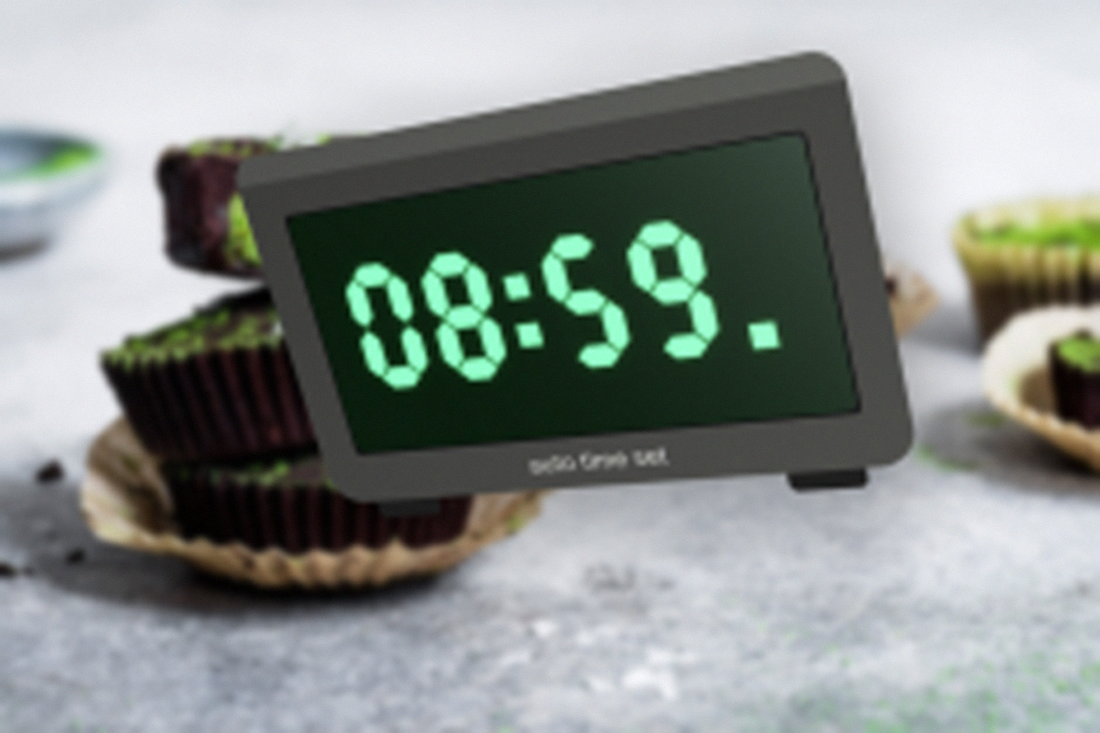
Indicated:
8,59
